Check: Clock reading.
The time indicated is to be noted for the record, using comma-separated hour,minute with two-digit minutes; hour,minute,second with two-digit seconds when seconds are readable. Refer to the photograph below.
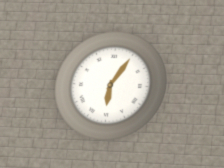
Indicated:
6,05
